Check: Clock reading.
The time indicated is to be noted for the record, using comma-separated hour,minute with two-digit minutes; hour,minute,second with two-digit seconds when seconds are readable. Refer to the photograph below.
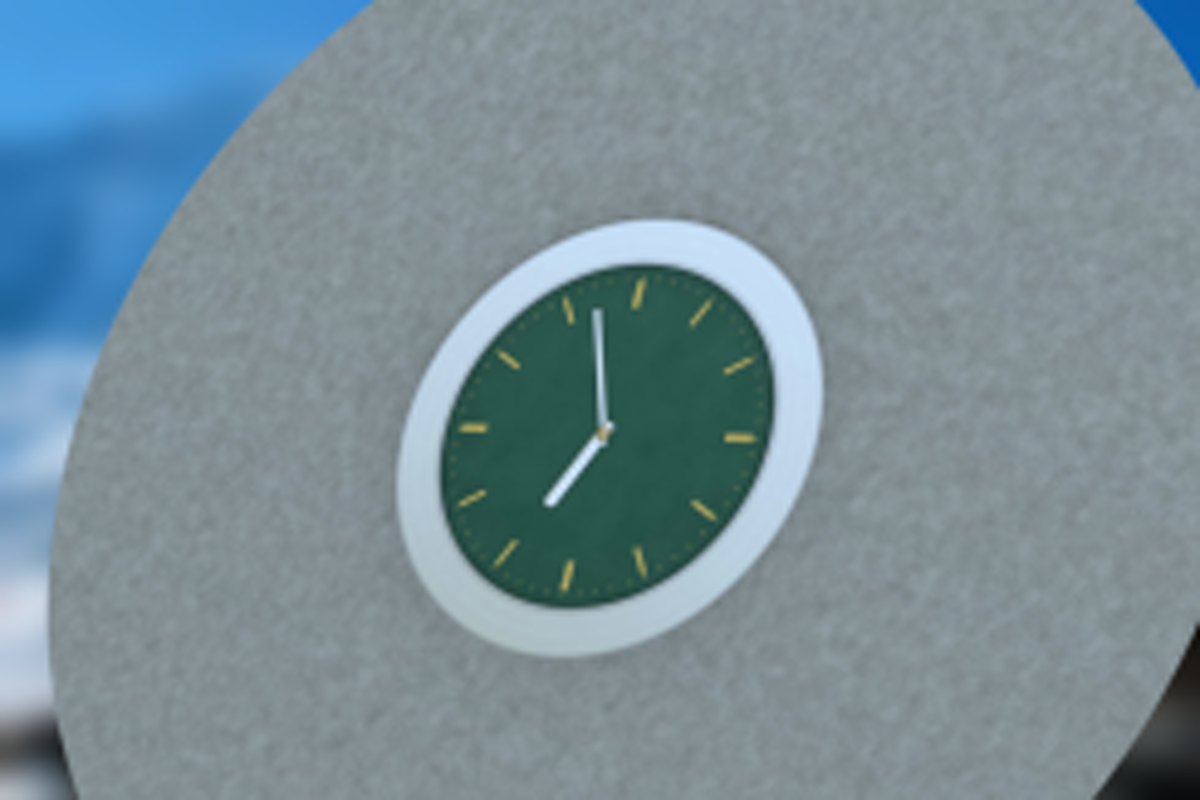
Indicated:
6,57
